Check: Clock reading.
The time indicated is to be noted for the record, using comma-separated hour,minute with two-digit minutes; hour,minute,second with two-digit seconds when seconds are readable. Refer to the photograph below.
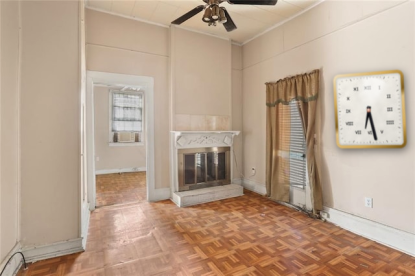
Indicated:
6,28
